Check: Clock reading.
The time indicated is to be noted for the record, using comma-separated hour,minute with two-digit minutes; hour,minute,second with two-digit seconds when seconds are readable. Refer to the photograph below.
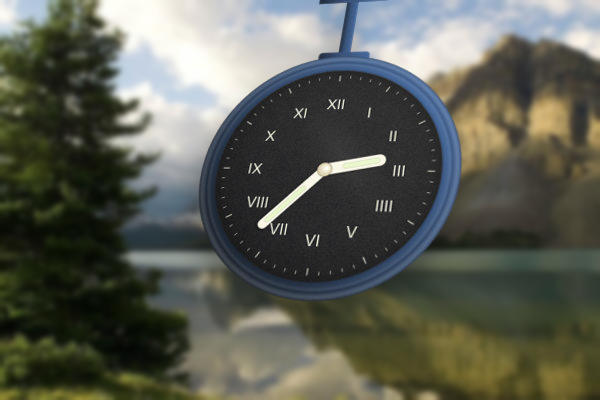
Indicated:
2,37
